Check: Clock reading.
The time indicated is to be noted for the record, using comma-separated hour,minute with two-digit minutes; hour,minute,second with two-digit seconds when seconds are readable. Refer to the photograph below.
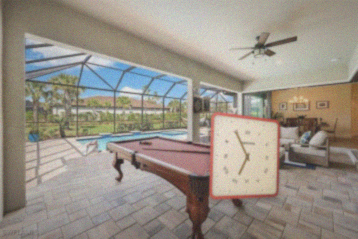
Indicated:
6,55
